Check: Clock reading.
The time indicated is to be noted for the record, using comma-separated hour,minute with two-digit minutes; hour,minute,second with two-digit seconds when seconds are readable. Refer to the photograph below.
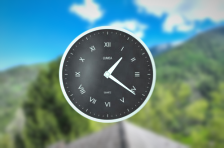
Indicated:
1,21
